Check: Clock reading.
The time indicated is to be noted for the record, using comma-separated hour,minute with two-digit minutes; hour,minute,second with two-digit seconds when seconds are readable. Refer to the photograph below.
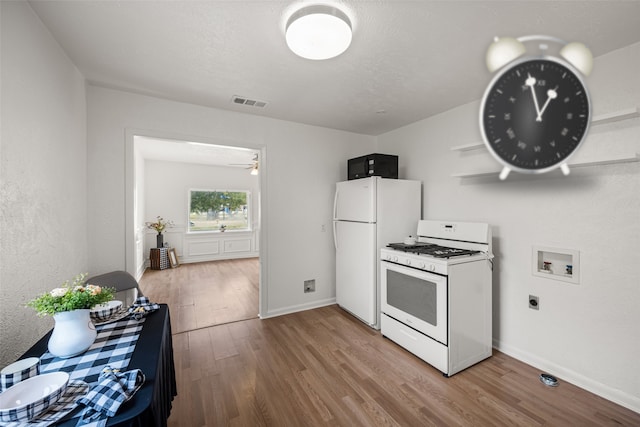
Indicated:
12,57
